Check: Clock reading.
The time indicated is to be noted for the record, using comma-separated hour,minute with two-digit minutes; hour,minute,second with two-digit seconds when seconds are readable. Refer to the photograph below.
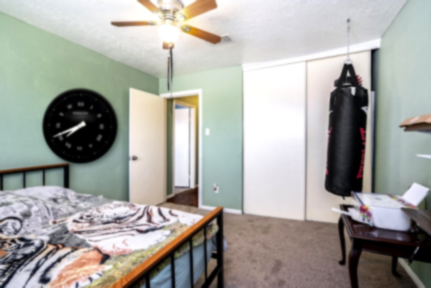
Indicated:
7,41
